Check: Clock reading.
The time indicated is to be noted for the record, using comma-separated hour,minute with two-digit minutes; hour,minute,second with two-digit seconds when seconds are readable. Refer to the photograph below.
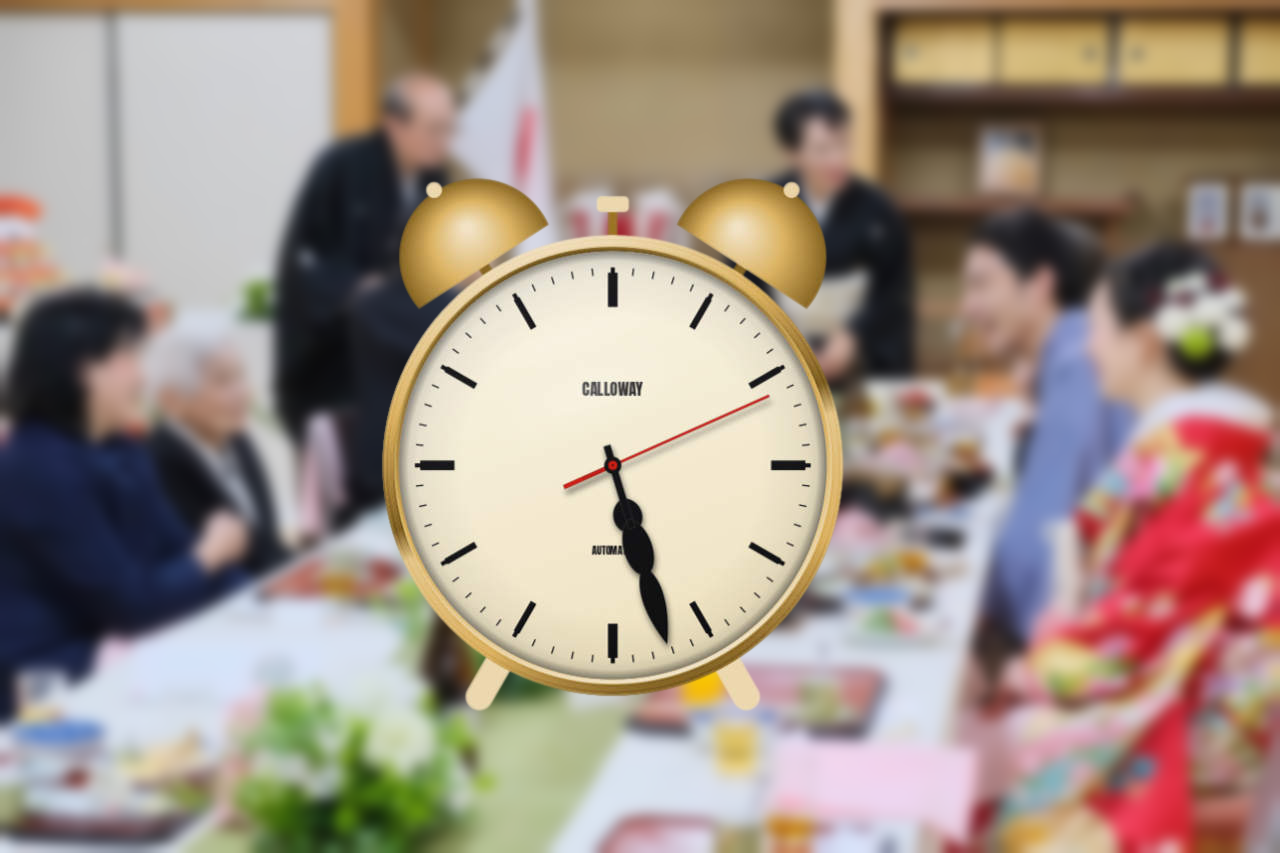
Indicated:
5,27,11
